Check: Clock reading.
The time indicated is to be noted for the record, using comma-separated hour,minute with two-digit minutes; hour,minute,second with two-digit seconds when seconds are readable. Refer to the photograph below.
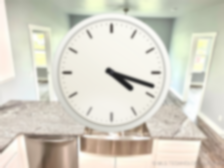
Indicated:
4,18
